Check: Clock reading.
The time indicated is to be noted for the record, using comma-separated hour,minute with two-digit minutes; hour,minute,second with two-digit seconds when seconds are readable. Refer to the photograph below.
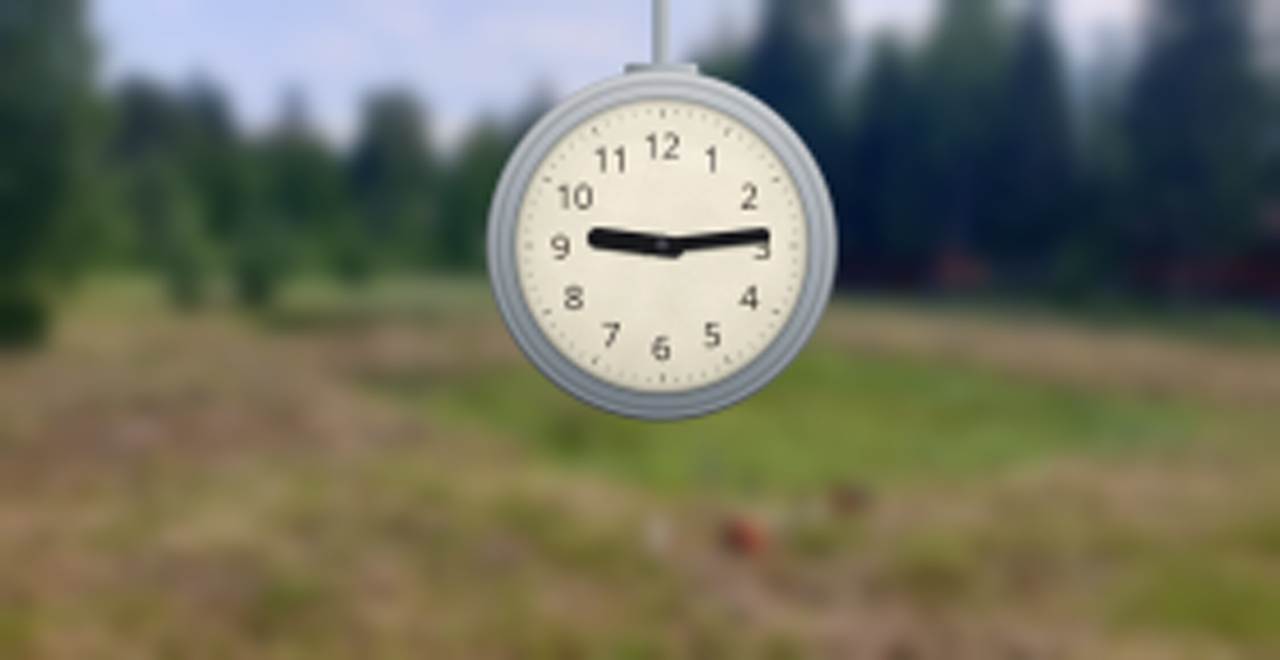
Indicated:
9,14
